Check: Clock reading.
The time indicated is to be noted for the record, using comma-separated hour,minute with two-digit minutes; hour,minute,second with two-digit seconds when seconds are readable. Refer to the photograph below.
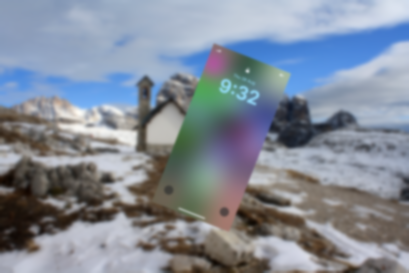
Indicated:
9,32
